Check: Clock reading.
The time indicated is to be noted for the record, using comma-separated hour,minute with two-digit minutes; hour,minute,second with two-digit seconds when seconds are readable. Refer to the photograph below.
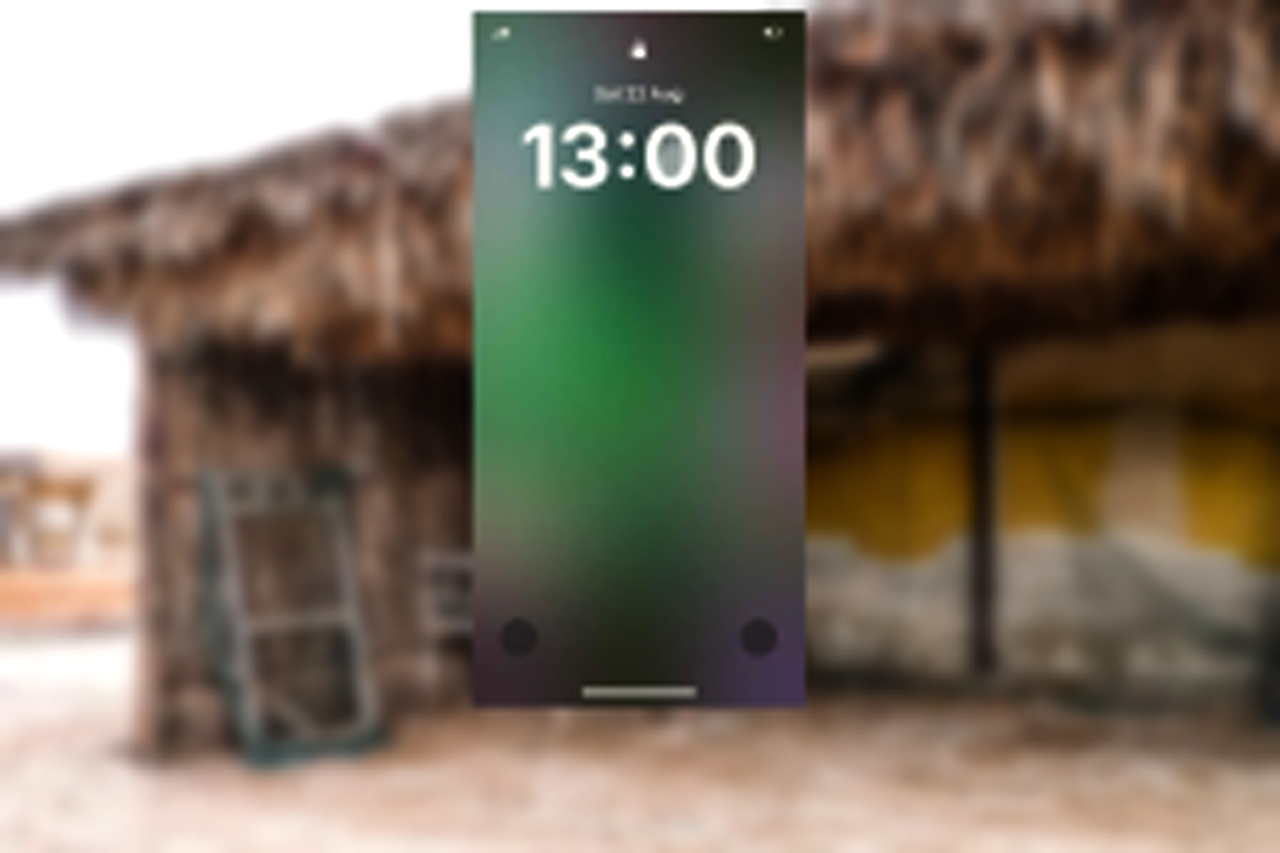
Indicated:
13,00
